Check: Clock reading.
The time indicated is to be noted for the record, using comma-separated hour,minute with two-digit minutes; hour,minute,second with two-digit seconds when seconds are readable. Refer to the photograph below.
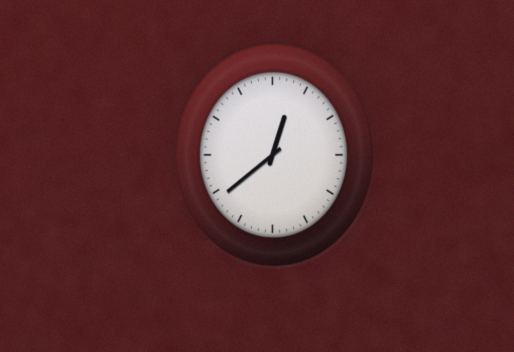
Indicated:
12,39
